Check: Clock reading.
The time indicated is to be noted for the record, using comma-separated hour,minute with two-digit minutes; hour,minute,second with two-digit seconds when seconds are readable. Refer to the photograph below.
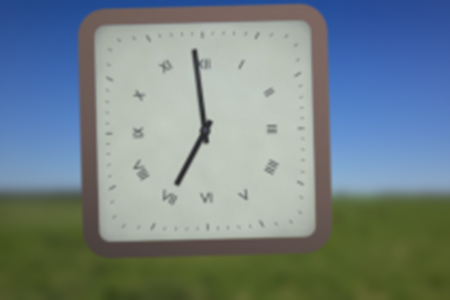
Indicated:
6,59
